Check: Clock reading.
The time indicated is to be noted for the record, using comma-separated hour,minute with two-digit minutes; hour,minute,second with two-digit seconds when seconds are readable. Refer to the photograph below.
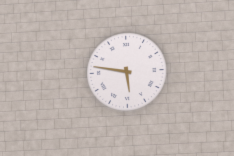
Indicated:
5,47
